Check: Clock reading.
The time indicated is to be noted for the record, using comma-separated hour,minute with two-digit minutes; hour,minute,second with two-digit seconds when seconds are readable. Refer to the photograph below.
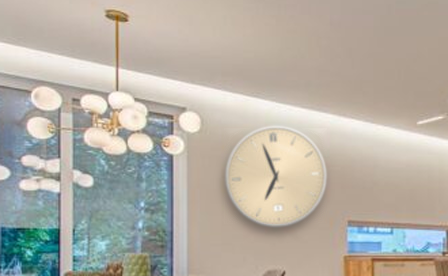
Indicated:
6,57
